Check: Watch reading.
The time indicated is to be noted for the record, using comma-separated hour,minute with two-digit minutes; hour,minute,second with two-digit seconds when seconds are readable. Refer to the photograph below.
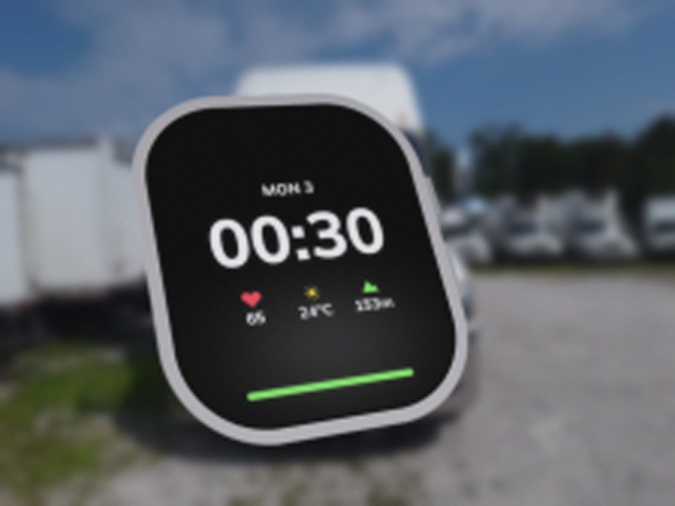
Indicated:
0,30
